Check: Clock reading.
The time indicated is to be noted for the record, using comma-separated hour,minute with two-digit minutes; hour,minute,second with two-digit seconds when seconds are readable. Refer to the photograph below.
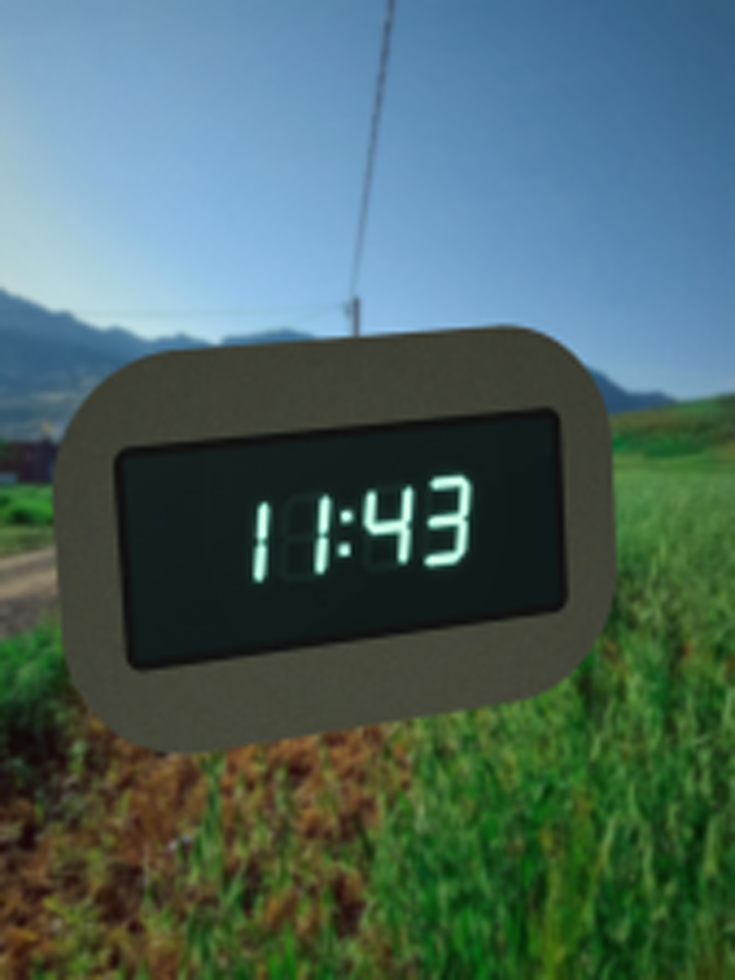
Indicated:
11,43
